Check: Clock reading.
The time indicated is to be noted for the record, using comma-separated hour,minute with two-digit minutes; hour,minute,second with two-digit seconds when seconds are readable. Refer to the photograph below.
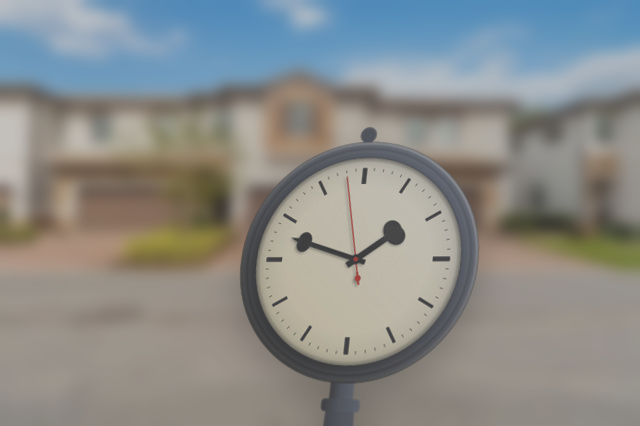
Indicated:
1,47,58
